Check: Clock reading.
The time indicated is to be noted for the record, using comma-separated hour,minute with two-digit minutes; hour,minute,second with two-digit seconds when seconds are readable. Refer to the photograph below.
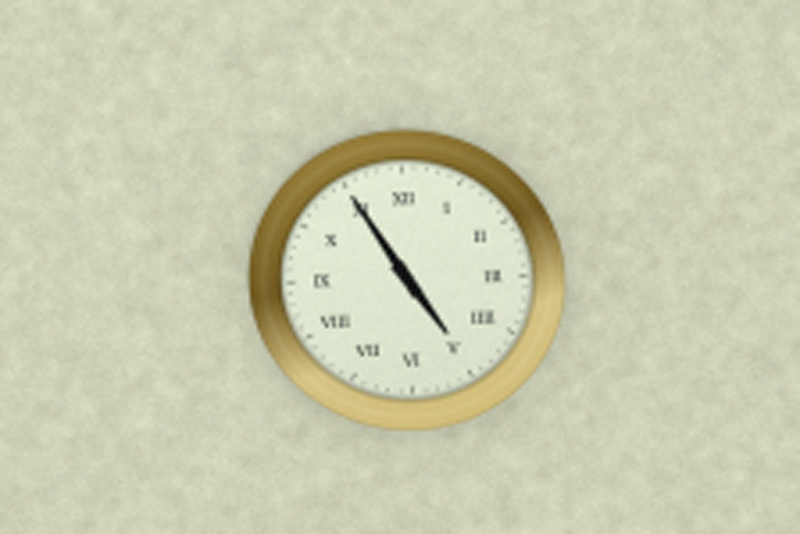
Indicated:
4,55
